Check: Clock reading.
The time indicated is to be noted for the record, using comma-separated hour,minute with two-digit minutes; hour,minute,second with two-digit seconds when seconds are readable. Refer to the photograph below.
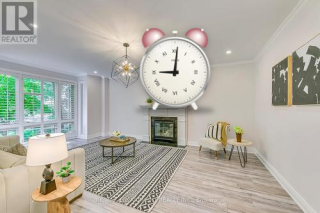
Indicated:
9,01
